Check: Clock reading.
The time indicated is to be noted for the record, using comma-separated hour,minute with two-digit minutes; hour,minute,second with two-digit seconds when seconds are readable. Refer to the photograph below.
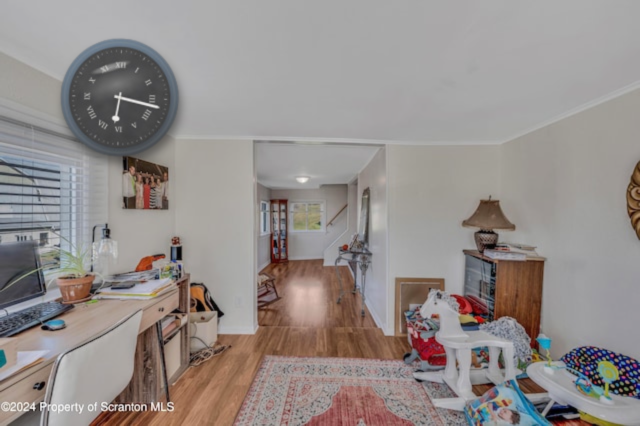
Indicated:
6,17
